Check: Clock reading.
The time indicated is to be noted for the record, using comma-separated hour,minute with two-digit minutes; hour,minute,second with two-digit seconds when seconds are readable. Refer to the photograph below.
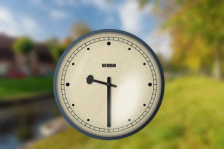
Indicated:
9,30
